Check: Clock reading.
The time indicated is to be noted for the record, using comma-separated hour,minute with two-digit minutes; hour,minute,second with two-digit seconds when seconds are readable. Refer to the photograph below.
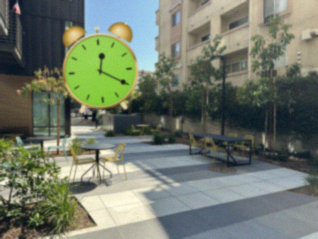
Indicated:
12,20
